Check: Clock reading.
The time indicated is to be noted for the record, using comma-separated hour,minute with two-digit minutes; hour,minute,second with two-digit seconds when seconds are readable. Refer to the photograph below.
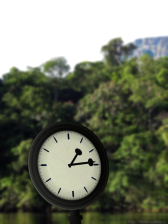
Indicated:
1,14
